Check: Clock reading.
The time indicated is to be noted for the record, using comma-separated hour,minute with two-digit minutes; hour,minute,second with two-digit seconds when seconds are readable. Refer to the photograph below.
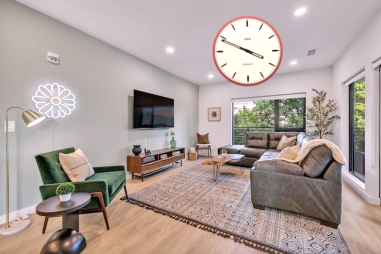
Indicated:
3,49
